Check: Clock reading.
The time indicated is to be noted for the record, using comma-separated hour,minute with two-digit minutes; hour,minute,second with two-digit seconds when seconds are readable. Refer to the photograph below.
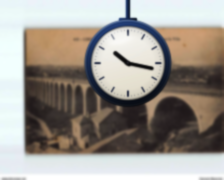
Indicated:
10,17
